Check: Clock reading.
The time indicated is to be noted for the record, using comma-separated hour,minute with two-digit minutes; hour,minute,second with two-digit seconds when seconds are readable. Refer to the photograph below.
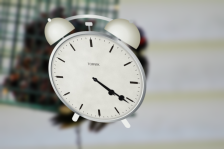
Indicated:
4,21
